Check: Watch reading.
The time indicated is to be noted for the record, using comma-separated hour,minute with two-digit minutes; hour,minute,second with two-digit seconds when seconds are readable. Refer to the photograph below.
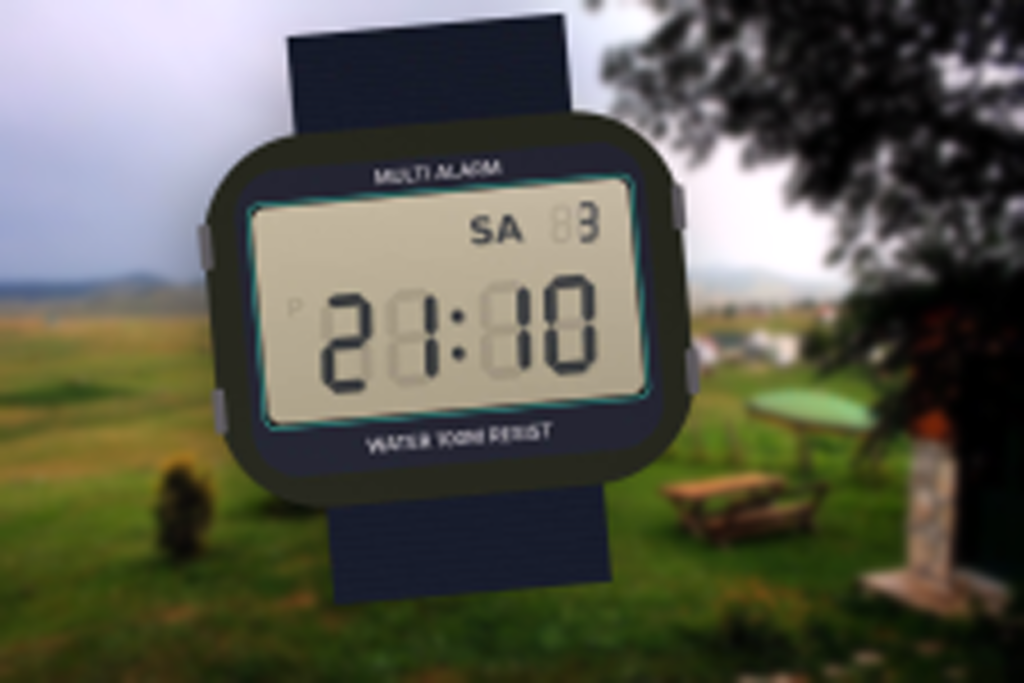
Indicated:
21,10
